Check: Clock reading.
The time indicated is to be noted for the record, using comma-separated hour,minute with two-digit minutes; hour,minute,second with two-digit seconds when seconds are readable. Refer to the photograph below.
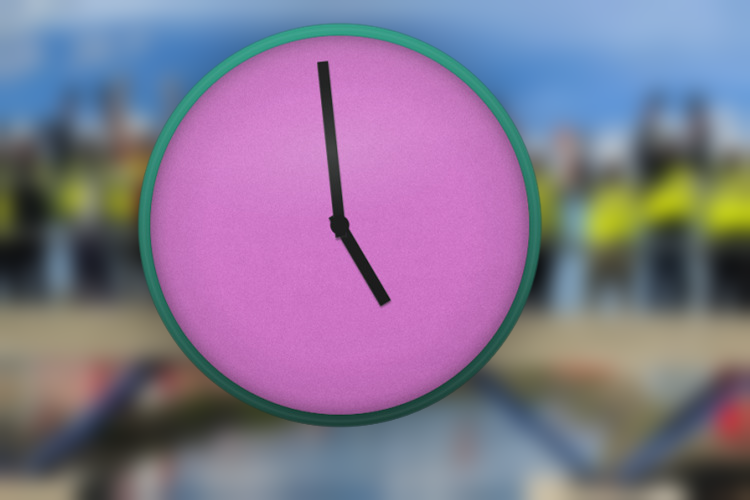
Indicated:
4,59
